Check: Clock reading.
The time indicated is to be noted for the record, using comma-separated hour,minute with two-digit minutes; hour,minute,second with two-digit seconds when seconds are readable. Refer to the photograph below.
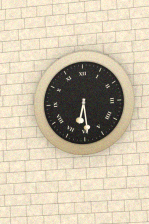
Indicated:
6,29
